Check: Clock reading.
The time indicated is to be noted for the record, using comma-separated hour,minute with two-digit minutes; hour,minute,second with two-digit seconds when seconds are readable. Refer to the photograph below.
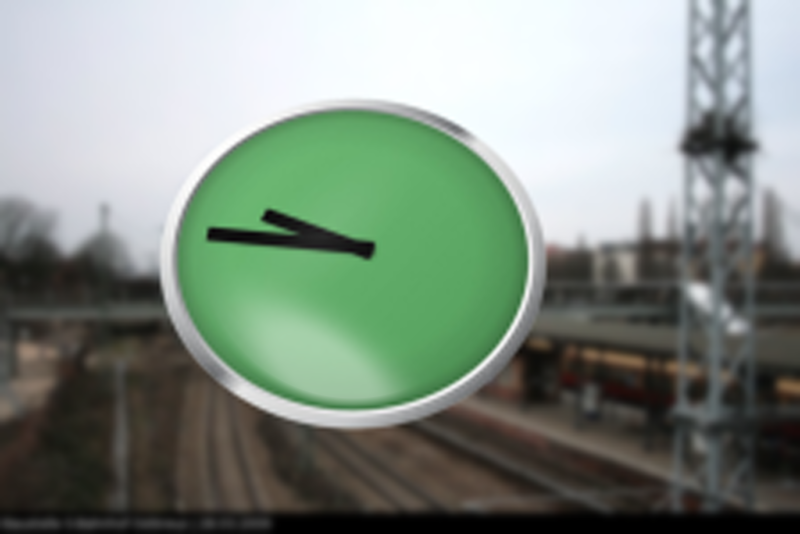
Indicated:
9,46
